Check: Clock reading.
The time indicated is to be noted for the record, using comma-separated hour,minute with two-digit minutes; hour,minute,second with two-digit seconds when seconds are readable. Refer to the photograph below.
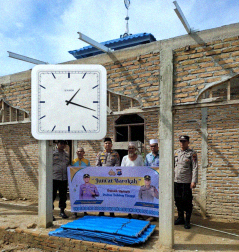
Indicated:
1,18
